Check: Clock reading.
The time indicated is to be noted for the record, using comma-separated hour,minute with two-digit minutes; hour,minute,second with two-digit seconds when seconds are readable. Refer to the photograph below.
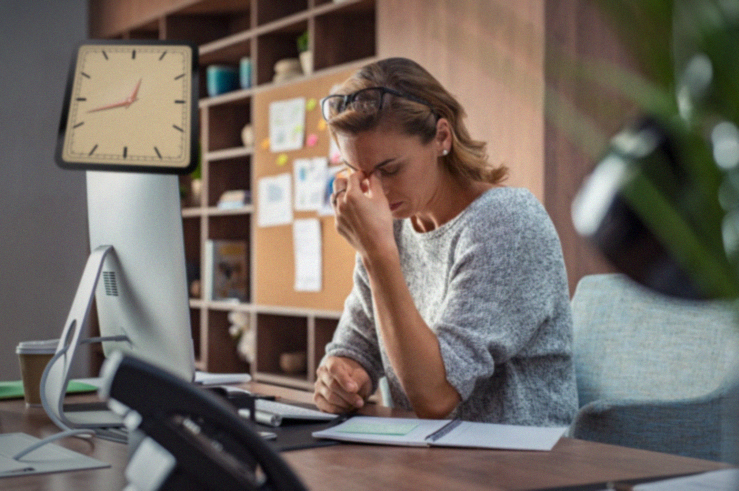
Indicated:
12,42
